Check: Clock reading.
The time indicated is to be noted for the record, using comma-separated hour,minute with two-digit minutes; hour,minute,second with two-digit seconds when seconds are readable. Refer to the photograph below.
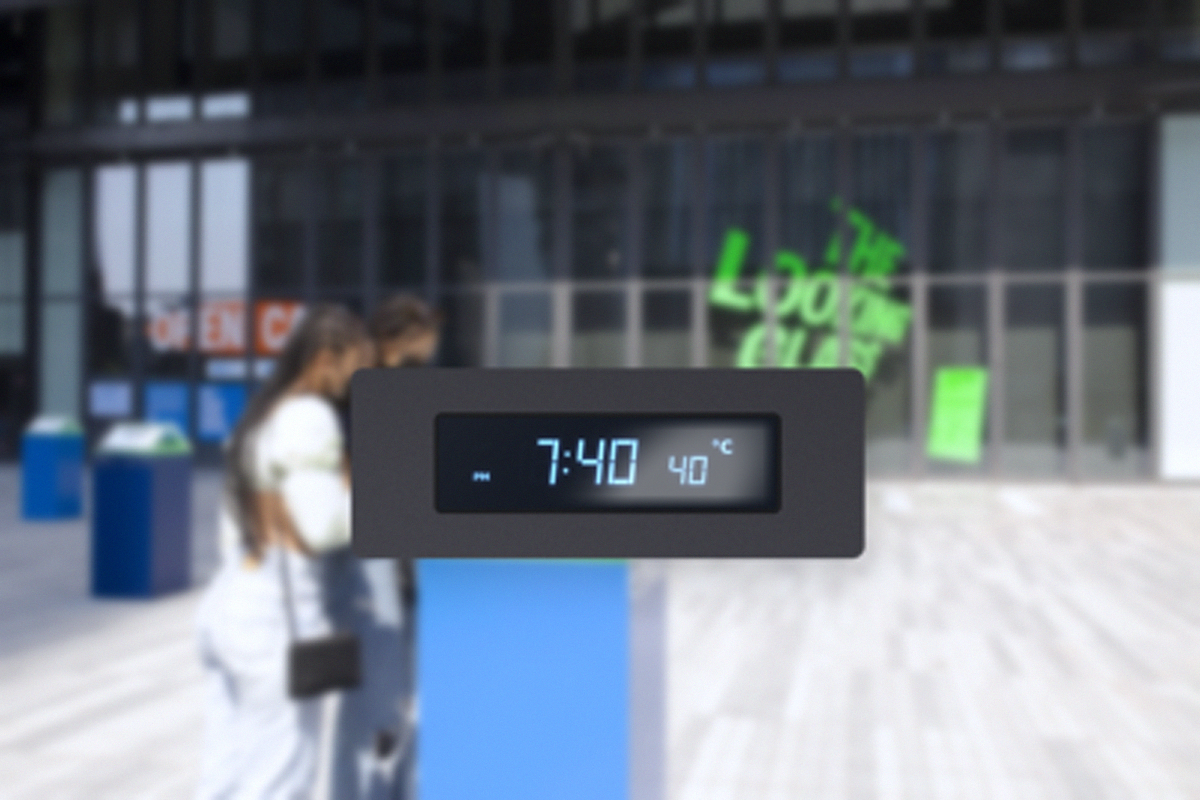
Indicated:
7,40
